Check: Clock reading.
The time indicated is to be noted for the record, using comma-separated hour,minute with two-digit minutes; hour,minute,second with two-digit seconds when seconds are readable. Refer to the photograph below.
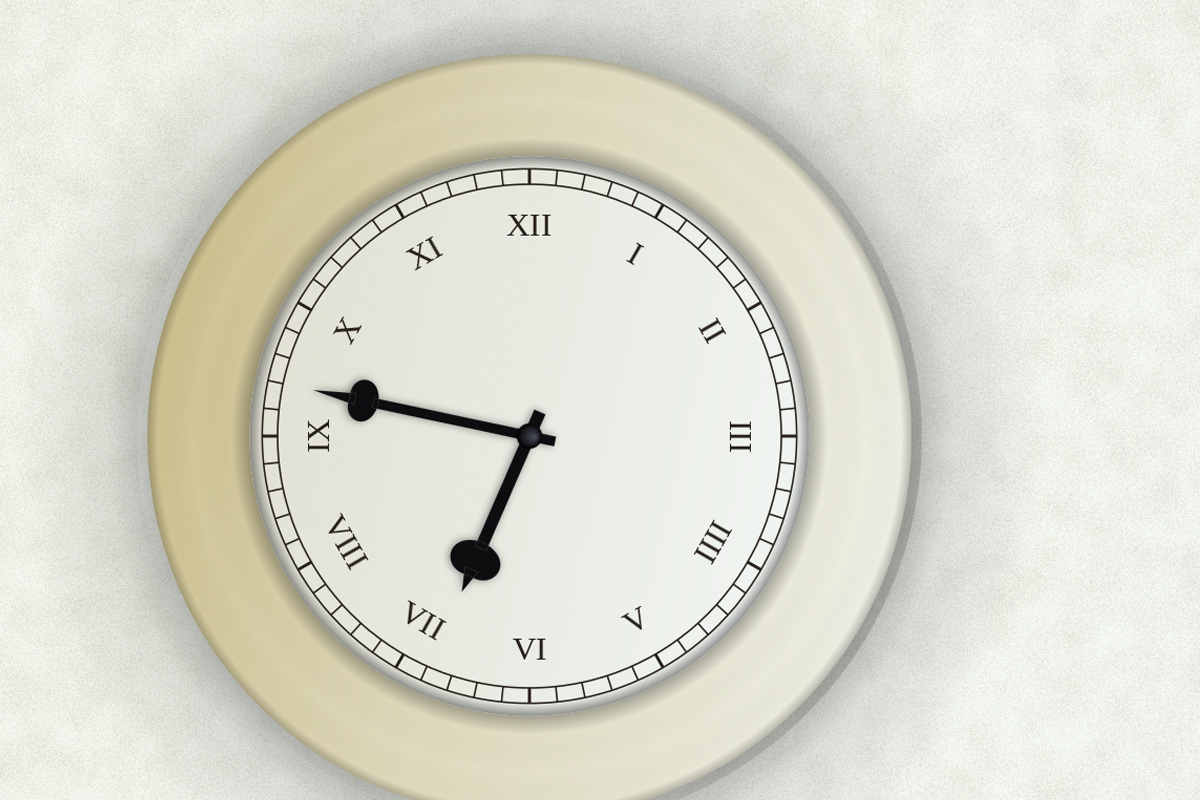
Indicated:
6,47
